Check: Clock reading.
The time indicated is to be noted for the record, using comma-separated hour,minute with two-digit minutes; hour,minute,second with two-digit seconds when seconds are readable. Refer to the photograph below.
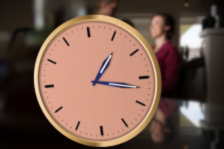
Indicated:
1,17
